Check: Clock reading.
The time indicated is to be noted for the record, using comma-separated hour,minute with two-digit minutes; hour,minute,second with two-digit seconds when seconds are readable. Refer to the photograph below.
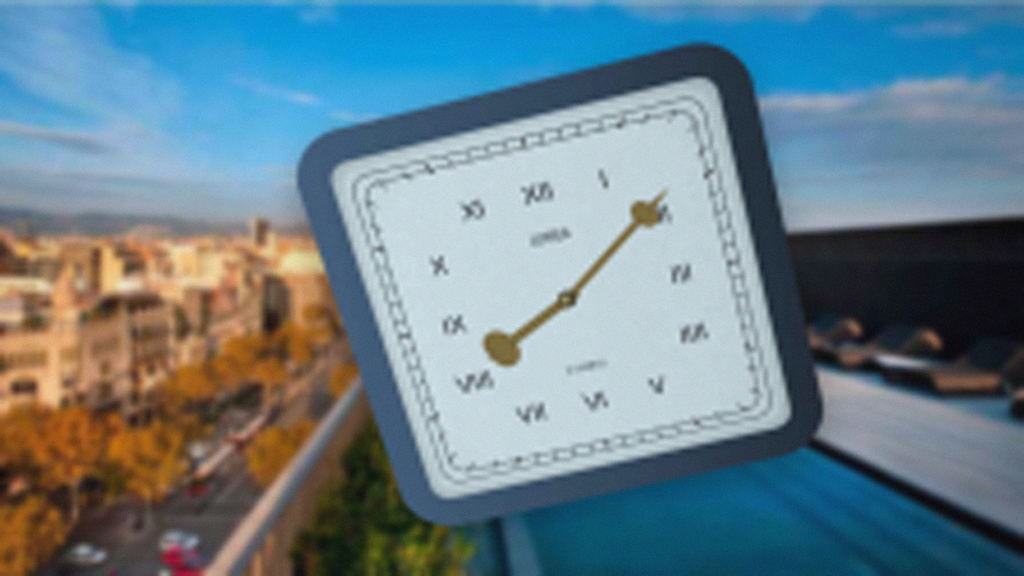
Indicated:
8,09
